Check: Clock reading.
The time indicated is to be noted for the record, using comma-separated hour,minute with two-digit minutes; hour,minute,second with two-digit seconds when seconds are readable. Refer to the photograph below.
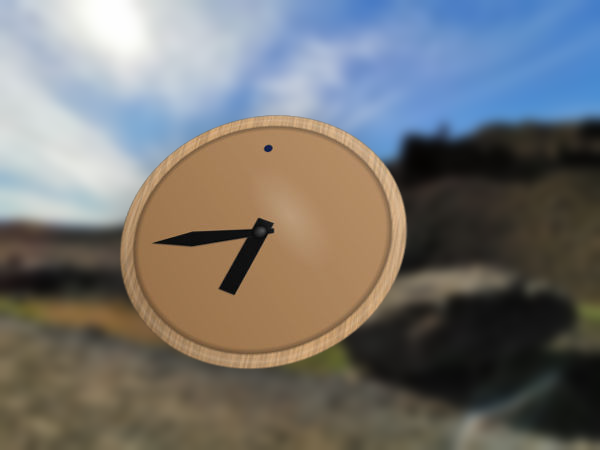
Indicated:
6,44
